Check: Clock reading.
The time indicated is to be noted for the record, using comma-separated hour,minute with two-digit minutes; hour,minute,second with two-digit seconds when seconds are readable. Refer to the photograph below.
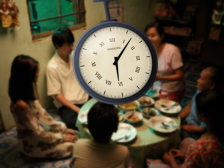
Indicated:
6,07
